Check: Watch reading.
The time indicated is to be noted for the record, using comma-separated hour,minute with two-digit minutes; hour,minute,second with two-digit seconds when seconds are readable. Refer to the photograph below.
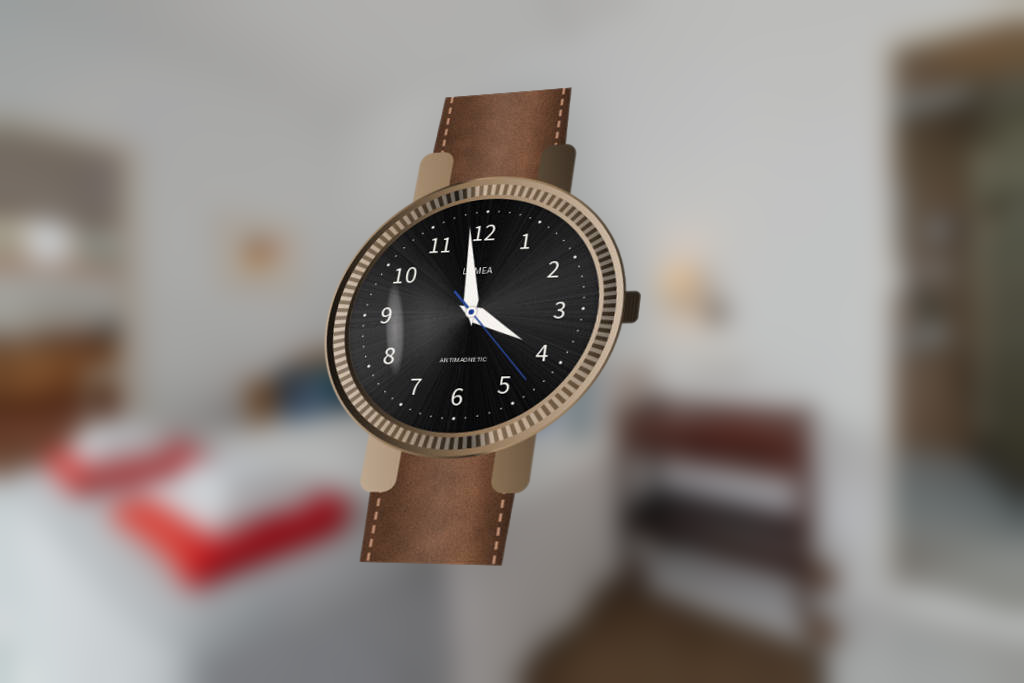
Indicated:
3,58,23
